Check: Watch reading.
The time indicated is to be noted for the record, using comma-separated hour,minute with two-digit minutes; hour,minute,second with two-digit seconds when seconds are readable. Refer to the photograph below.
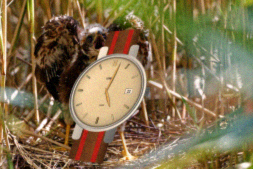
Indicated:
5,02
